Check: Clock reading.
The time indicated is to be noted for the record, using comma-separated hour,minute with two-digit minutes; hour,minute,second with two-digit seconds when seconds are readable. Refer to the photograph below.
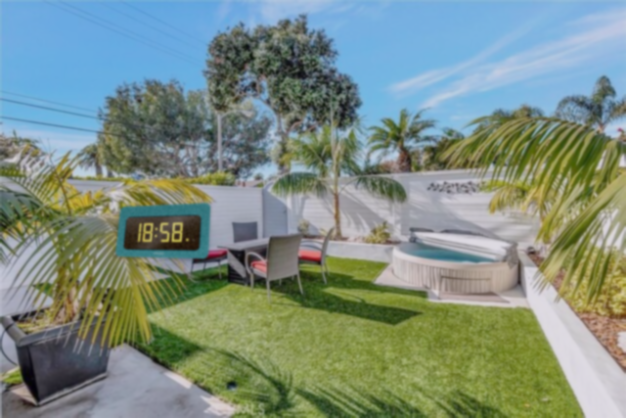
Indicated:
18,58
